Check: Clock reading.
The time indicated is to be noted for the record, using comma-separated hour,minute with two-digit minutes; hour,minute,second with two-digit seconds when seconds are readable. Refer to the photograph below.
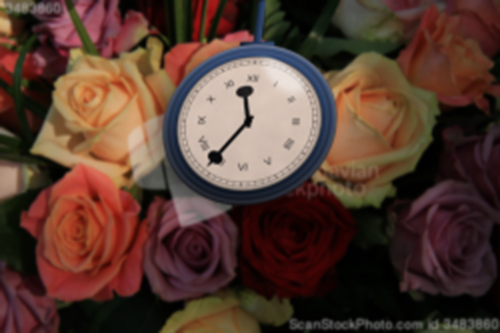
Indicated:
11,36
